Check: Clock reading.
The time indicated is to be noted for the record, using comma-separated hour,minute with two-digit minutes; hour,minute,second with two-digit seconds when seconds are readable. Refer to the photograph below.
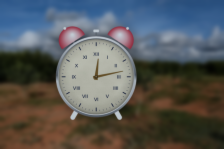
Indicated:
12,13
